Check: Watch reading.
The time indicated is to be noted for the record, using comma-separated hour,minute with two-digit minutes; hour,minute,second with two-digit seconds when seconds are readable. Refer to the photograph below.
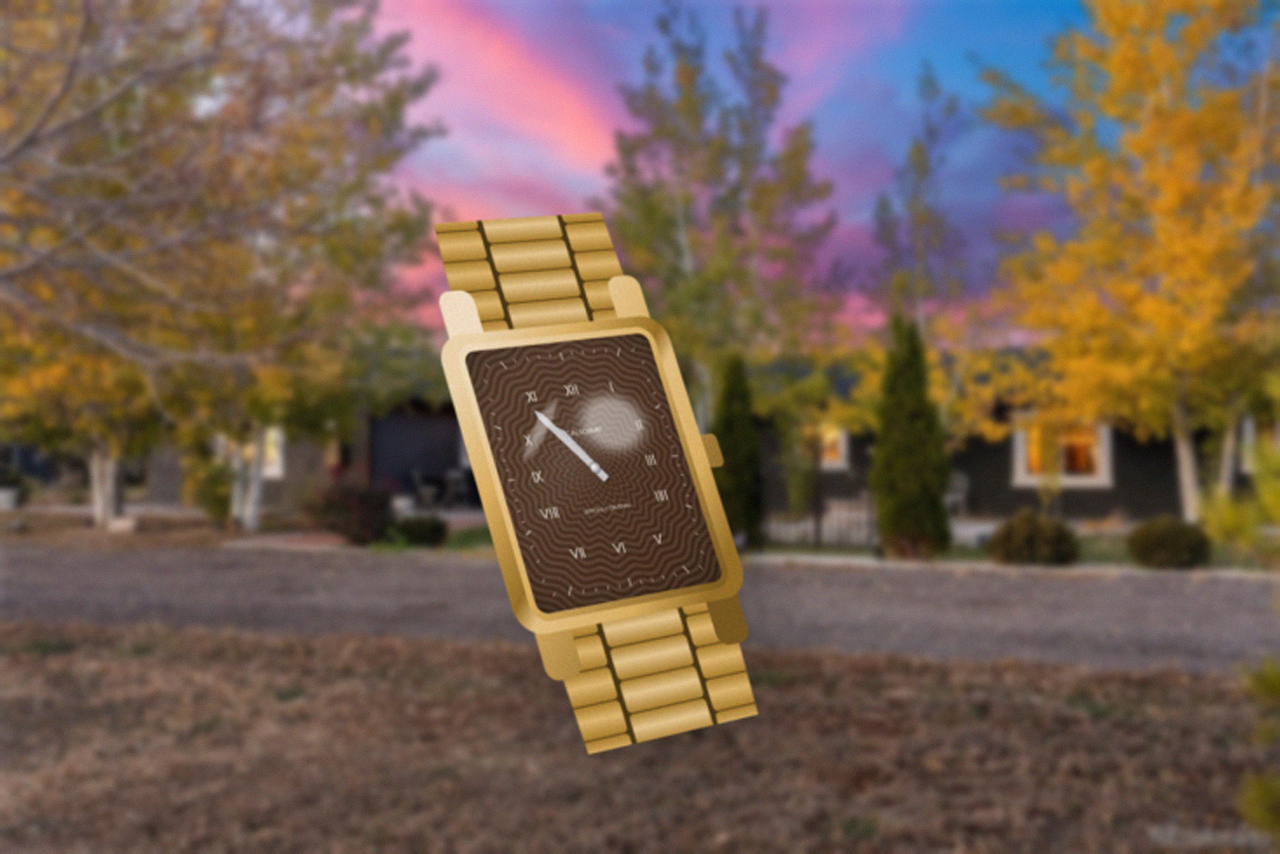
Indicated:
10,54
